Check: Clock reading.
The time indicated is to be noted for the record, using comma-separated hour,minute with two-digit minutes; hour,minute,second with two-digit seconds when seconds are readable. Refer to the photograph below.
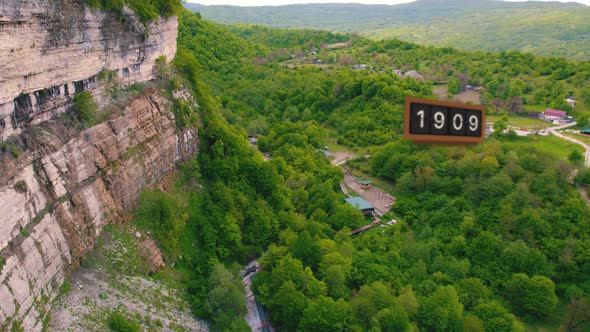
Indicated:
19,09
